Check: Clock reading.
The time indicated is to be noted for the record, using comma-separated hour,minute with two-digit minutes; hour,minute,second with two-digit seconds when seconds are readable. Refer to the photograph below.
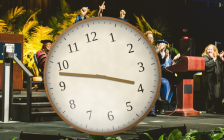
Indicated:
3,48
